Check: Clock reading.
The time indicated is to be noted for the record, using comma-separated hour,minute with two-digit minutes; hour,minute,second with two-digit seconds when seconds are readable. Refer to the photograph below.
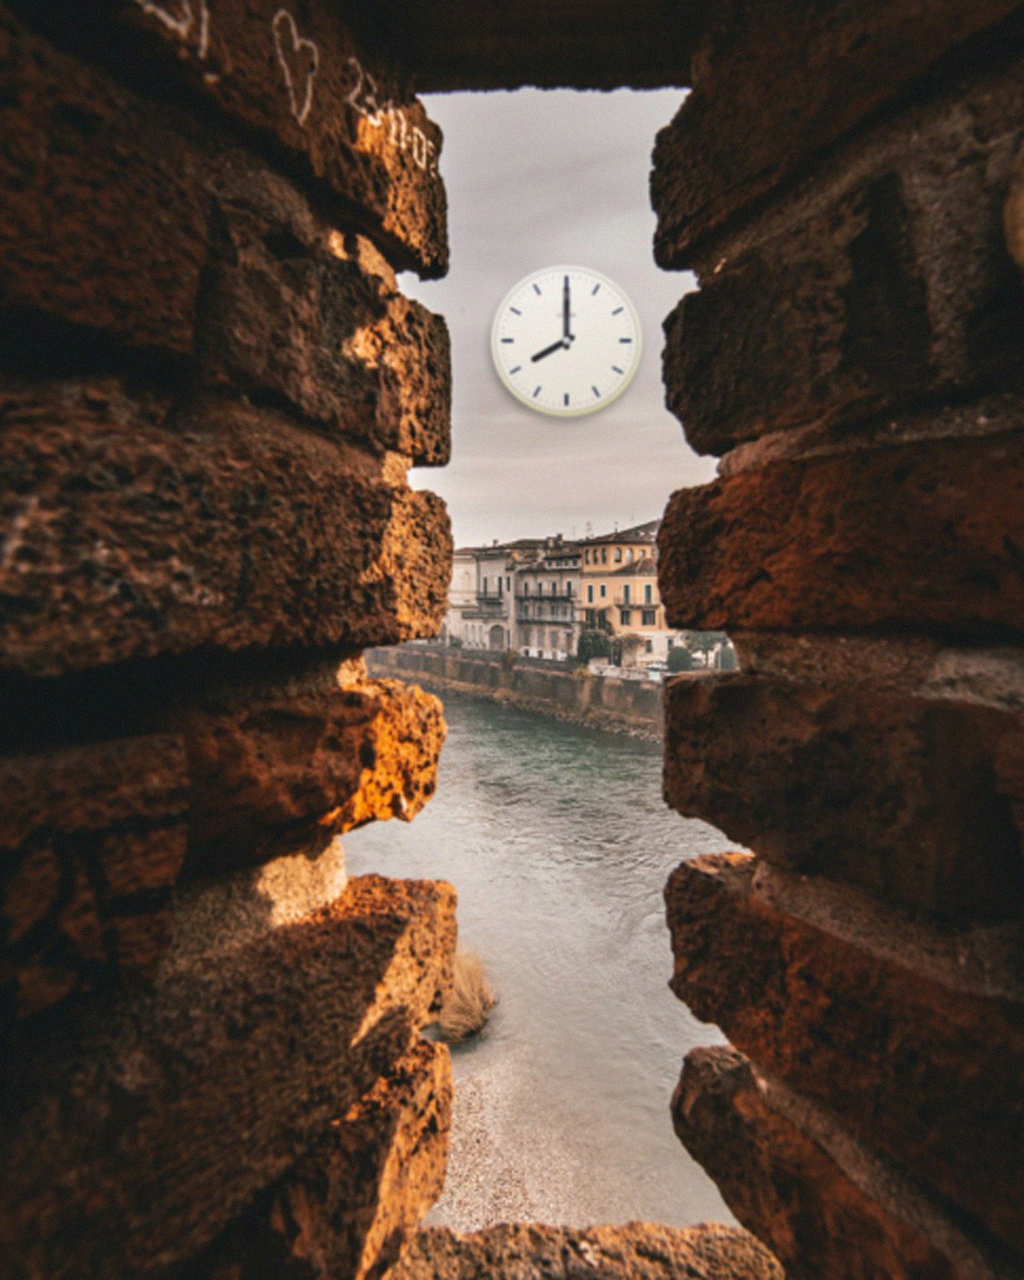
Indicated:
8,00
